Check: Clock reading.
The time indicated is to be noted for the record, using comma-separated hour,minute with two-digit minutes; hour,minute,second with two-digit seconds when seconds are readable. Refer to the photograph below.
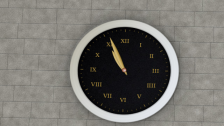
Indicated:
10,56
